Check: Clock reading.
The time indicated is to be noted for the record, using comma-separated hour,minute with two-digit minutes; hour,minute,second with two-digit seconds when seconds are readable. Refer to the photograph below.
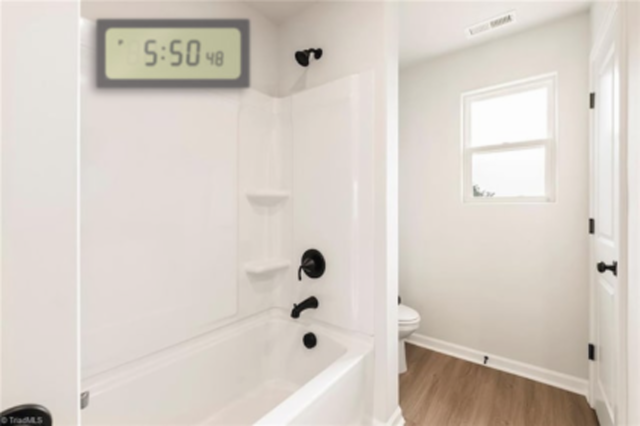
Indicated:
5,50,48
